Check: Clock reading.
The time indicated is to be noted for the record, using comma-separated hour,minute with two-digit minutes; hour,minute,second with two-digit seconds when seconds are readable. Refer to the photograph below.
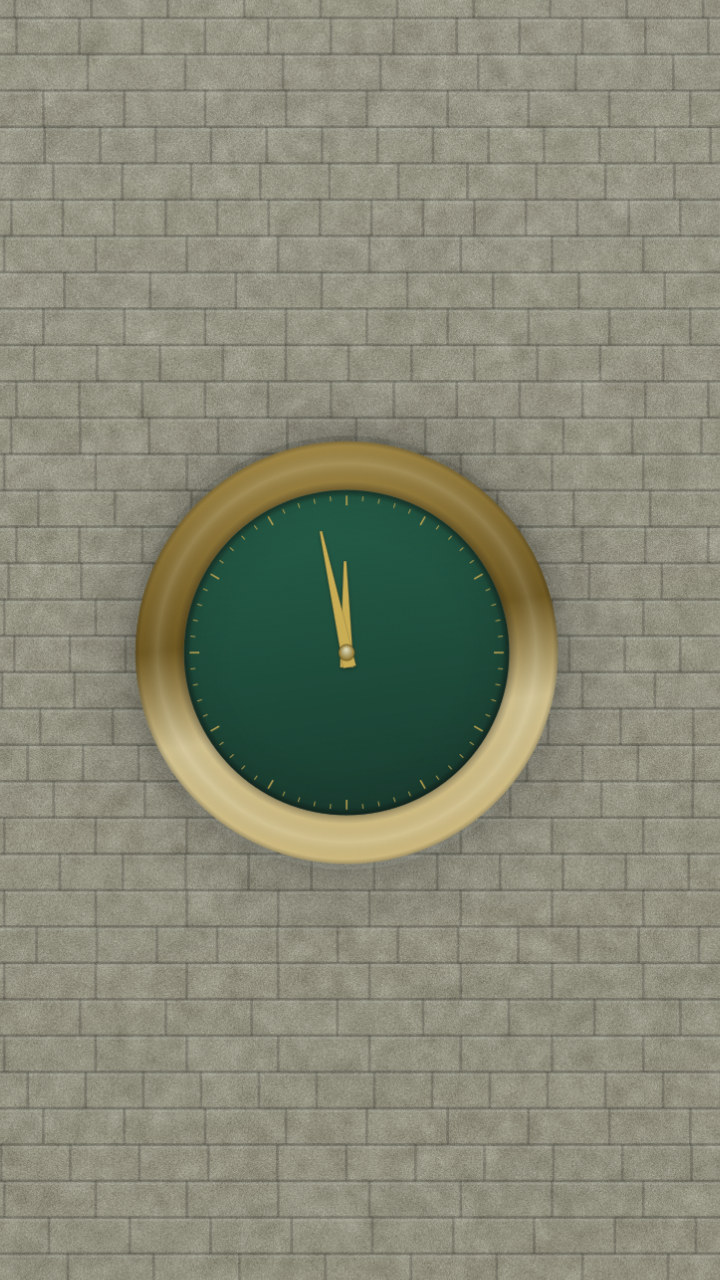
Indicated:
11,58
